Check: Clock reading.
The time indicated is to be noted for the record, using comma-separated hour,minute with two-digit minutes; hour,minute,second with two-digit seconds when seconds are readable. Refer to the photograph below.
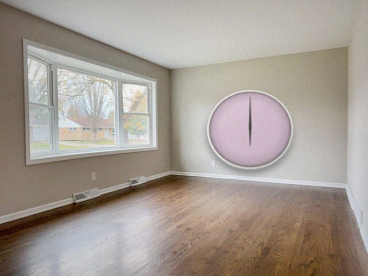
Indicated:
6,00
